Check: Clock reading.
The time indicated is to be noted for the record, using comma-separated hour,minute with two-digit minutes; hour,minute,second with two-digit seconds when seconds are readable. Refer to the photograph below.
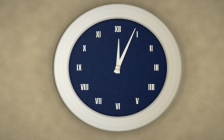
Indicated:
12,04
